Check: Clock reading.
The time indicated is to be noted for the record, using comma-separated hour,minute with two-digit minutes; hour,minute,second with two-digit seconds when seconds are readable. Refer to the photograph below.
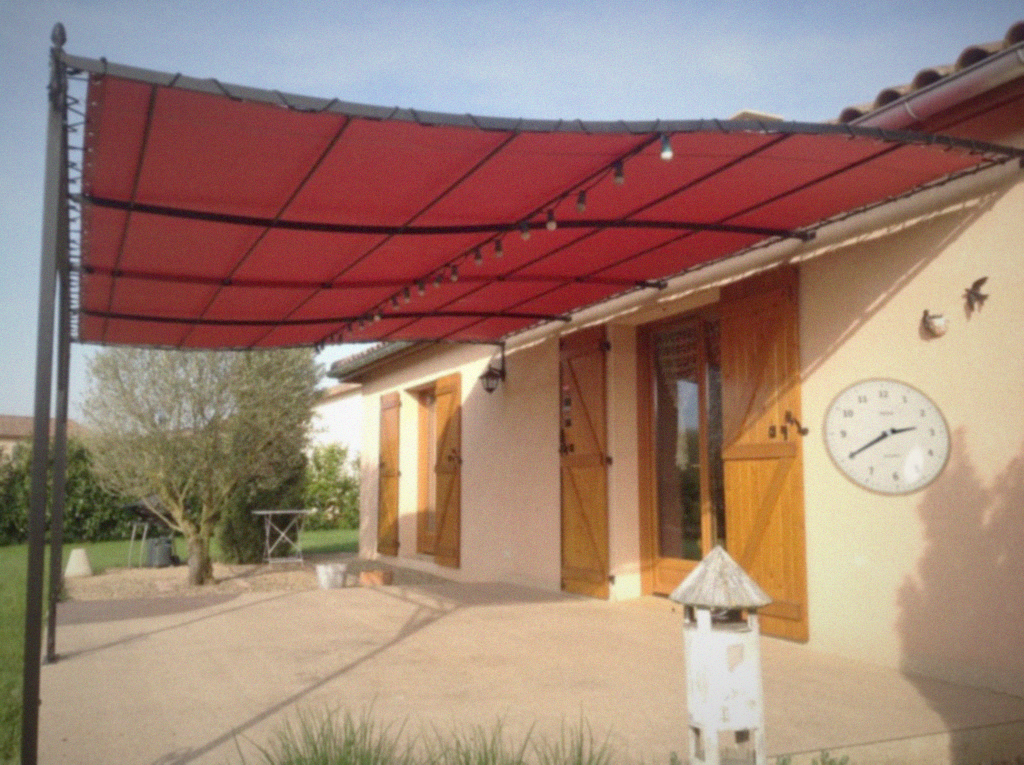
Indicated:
2,40
